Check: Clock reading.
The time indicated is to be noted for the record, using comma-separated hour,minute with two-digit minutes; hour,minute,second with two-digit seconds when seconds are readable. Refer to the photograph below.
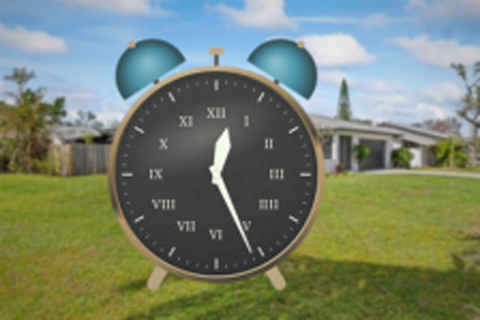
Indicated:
12,26
